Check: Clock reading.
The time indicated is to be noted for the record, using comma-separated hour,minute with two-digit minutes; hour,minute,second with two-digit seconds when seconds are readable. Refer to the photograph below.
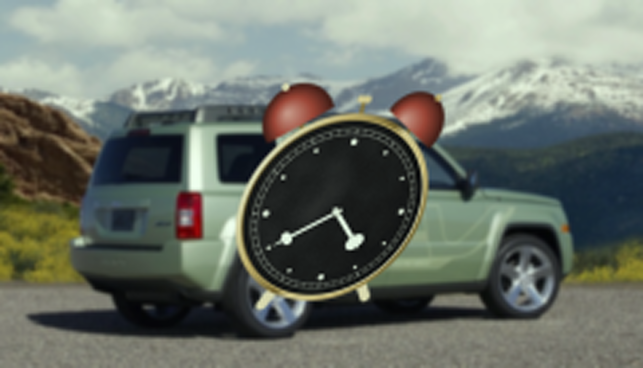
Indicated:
4,40
